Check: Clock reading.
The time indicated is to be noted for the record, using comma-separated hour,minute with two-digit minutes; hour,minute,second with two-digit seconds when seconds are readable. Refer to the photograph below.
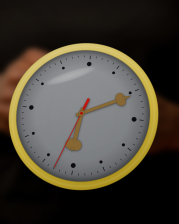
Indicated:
6,10,33
